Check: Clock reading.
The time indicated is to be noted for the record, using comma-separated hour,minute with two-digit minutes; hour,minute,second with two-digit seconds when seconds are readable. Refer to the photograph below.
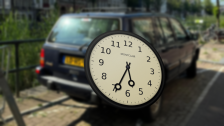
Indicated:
5,34
